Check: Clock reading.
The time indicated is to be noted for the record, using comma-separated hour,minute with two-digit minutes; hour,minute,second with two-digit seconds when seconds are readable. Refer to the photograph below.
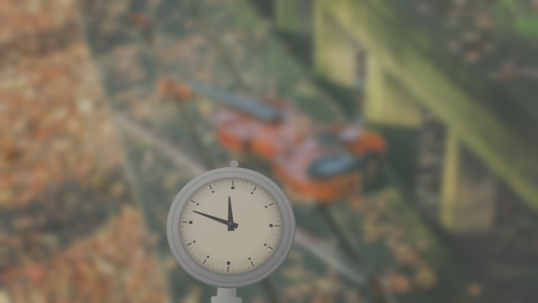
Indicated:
11,48
